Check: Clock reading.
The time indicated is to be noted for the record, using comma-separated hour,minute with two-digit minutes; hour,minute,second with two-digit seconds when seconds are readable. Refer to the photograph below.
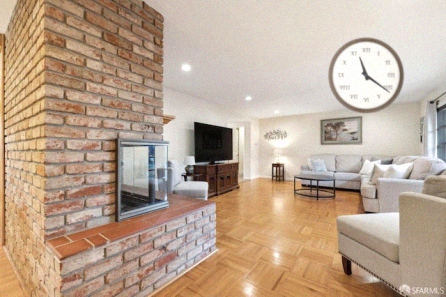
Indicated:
11,21
